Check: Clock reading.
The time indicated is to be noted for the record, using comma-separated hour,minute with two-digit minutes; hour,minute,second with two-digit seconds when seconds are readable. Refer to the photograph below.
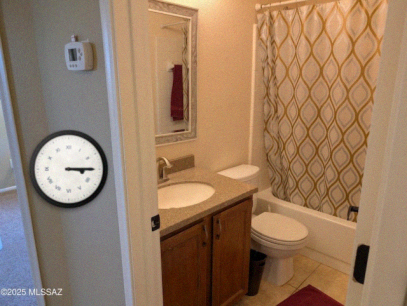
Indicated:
3,15
